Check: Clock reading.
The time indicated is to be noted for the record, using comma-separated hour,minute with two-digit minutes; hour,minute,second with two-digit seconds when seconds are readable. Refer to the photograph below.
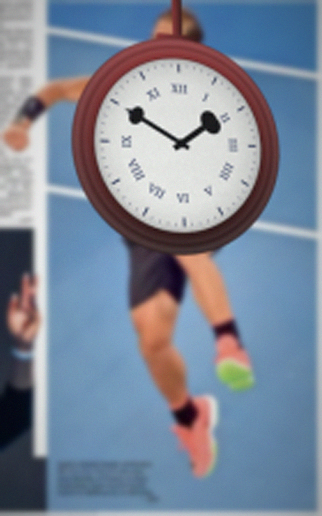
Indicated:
1,50
